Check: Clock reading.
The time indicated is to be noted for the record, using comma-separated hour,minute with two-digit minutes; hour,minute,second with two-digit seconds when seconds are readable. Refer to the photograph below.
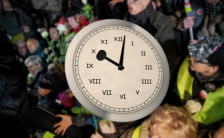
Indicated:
10,02
